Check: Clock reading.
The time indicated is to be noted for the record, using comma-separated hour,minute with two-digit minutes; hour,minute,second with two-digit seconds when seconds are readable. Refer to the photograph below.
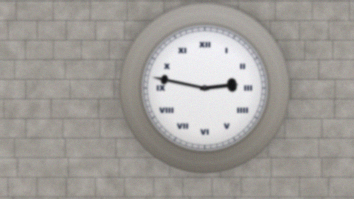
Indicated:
2,47
